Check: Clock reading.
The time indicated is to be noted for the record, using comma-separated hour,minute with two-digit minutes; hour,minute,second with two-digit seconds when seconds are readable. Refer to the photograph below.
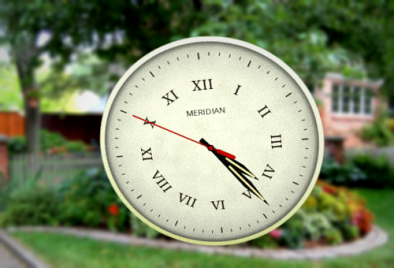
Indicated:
4,23,50
